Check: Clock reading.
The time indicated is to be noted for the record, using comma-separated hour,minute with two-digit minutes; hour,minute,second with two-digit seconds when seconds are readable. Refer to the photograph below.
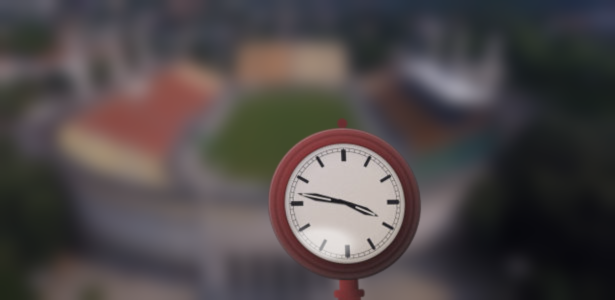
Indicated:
3,47
